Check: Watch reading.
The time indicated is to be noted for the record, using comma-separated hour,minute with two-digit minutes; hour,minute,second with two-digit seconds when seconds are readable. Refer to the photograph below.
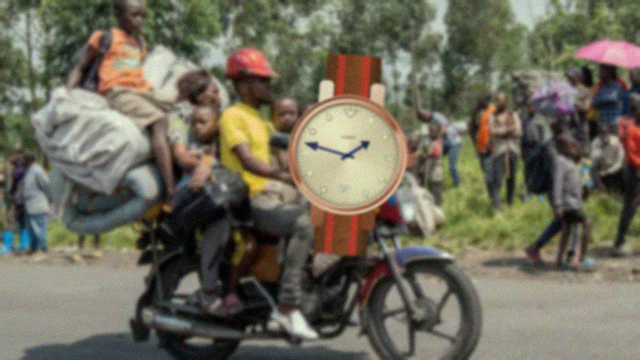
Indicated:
1,47
